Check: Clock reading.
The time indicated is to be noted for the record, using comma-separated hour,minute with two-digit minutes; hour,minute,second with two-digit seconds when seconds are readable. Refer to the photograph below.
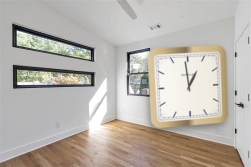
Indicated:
12,59
